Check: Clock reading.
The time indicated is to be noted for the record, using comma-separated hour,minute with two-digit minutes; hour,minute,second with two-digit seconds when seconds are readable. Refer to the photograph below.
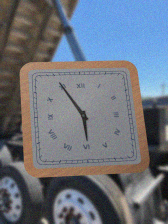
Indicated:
5,55
